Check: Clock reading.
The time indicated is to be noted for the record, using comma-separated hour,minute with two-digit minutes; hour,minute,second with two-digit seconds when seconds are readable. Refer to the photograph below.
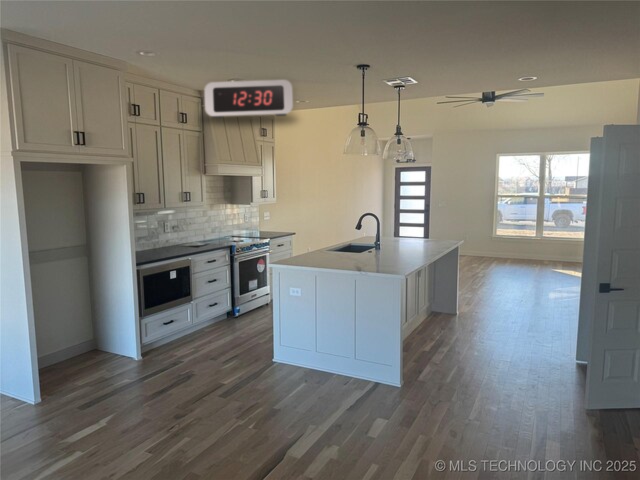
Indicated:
12,30
